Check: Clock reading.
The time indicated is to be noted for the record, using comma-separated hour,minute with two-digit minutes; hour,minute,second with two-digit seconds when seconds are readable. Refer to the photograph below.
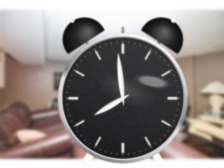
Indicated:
7,59
